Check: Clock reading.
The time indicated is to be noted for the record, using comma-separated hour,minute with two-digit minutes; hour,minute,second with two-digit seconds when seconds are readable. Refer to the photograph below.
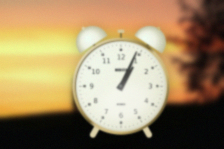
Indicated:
1,04
